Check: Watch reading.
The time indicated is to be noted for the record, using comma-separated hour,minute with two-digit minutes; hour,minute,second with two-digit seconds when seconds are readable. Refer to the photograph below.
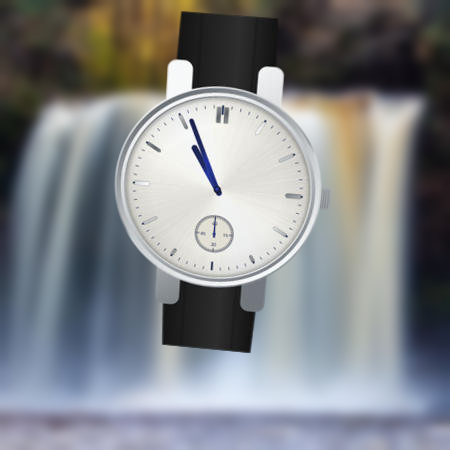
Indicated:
10,56
